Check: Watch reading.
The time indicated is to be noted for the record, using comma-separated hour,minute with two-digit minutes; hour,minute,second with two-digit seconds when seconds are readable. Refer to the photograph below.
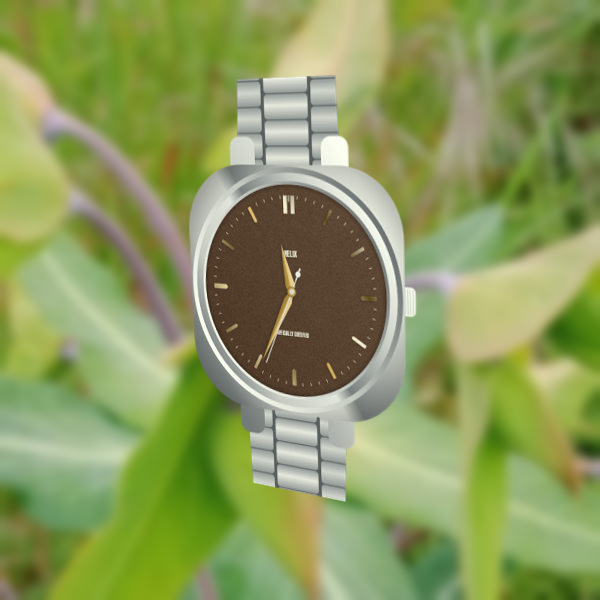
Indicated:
11,34,34
